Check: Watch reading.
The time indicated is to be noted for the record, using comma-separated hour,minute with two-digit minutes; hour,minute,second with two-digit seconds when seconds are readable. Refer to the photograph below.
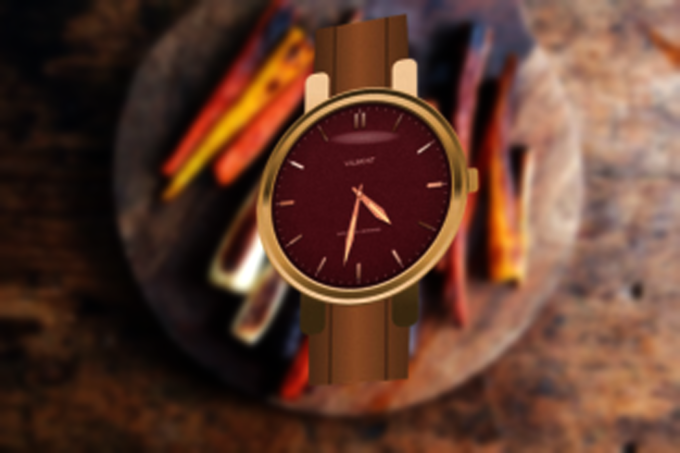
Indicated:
4,32
